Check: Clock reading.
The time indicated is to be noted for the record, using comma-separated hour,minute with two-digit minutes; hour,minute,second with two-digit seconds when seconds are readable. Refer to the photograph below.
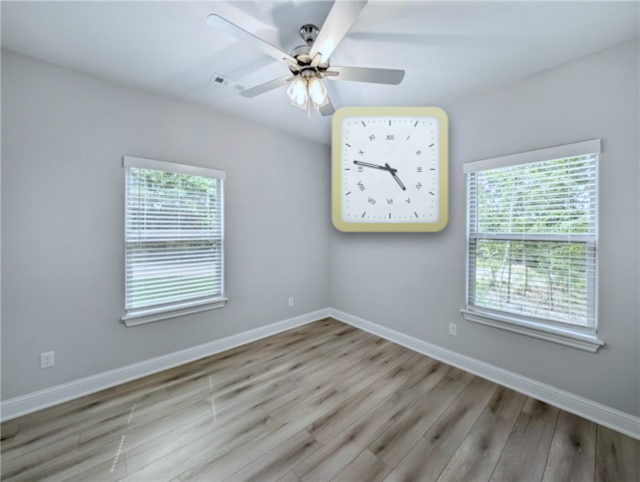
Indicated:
4,47
